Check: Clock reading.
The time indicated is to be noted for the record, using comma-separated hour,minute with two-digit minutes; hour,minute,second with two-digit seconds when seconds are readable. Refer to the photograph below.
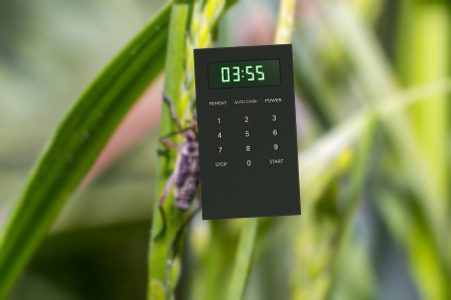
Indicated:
3,55
